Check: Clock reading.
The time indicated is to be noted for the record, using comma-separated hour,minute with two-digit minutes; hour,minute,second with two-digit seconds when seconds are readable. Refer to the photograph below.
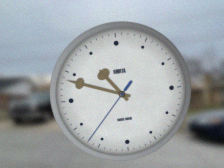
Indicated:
10,48,37
